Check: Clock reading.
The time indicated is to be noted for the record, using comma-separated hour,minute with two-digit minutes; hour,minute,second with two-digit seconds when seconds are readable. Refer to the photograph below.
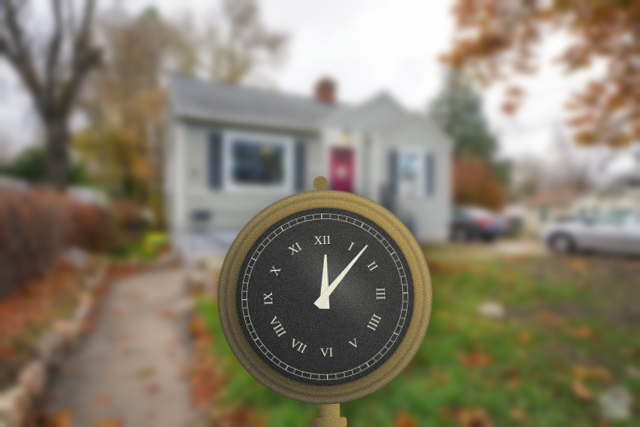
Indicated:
12,07
